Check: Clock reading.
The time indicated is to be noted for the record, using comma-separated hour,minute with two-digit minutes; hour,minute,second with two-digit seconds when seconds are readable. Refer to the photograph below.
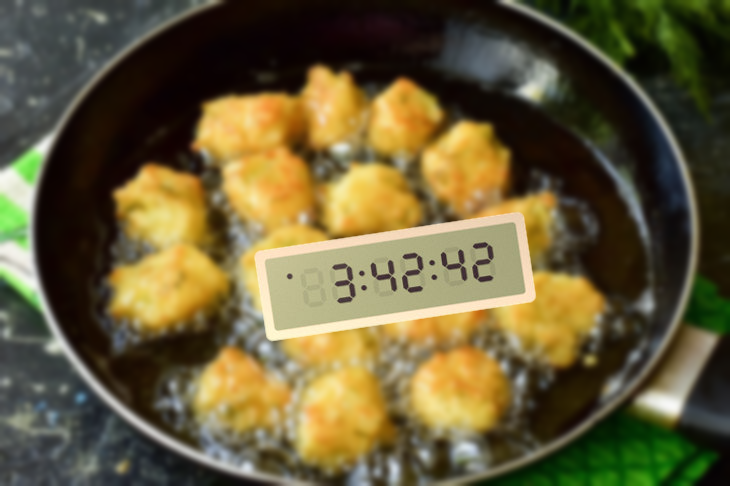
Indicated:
3,42,42
